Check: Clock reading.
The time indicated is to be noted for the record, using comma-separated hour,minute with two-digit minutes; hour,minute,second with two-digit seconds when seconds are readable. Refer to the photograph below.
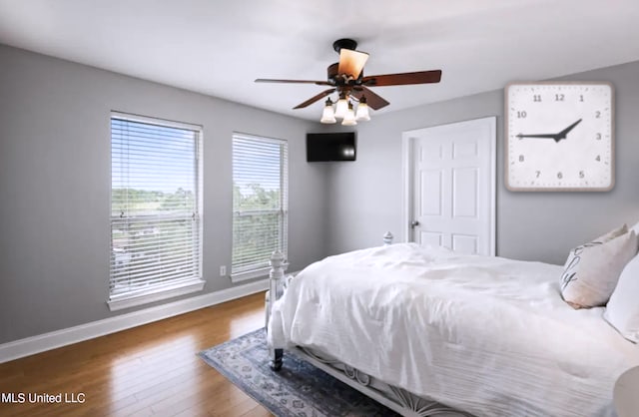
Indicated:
1,45
